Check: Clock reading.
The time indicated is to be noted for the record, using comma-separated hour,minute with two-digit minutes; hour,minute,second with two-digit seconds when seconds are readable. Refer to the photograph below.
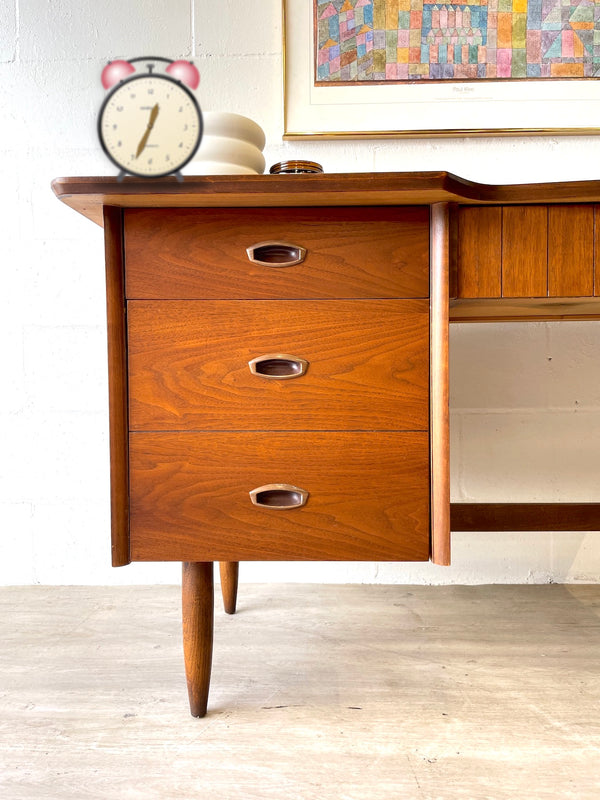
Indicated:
12,34
